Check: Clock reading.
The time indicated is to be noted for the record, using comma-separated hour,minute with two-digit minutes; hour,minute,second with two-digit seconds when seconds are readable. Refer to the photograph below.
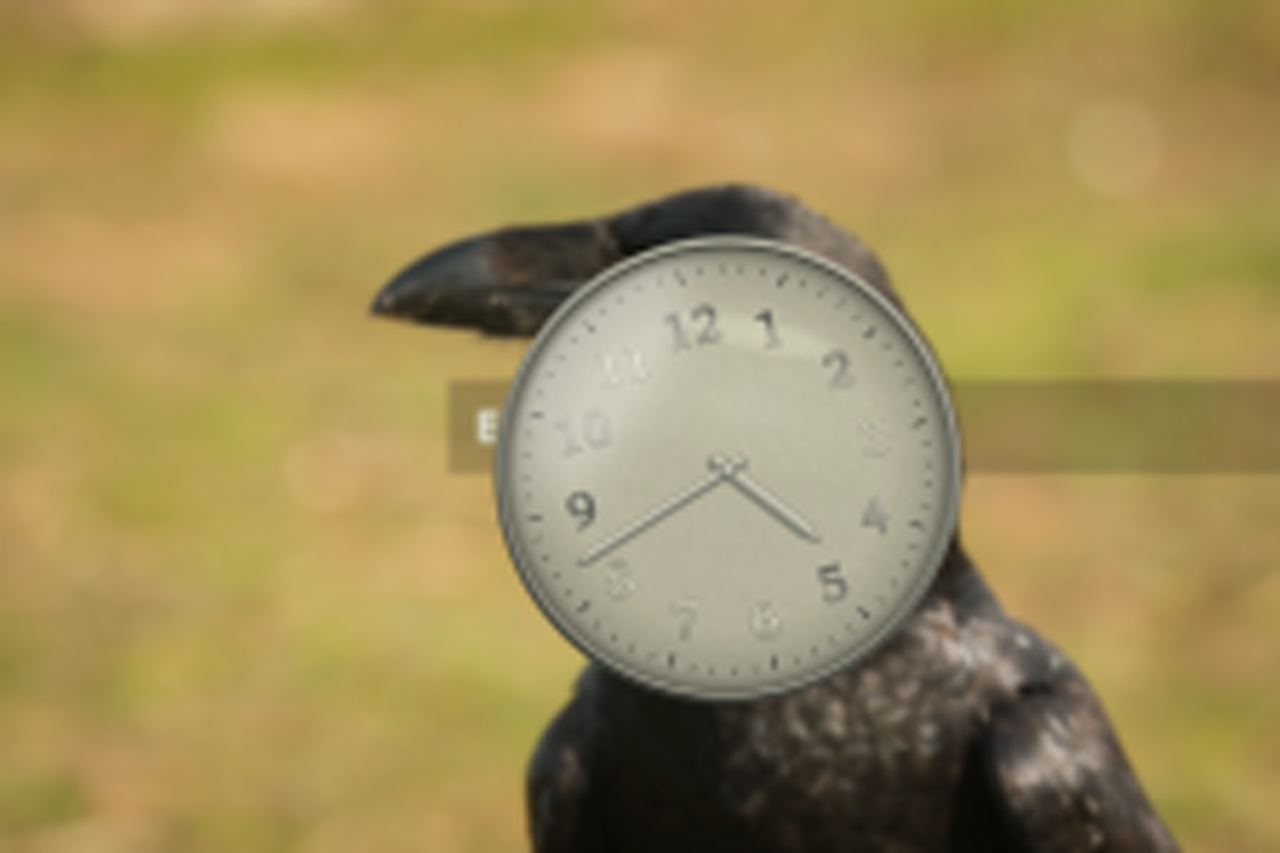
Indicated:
4,42
